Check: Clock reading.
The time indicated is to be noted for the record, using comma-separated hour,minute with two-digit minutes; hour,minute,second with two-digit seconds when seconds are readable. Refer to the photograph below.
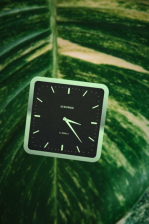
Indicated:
3,23
